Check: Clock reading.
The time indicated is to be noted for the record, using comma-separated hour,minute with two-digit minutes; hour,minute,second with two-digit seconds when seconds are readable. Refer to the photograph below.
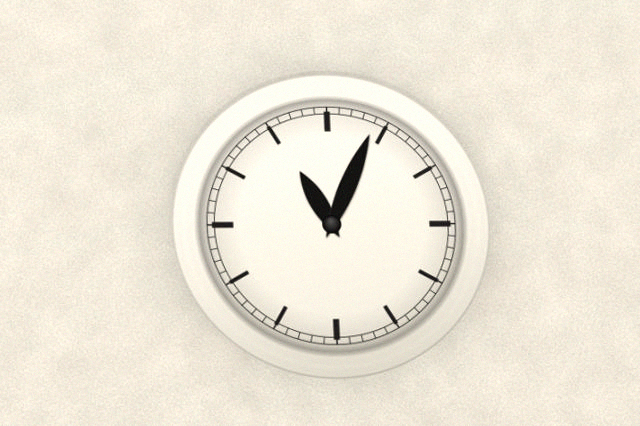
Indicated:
11,04
